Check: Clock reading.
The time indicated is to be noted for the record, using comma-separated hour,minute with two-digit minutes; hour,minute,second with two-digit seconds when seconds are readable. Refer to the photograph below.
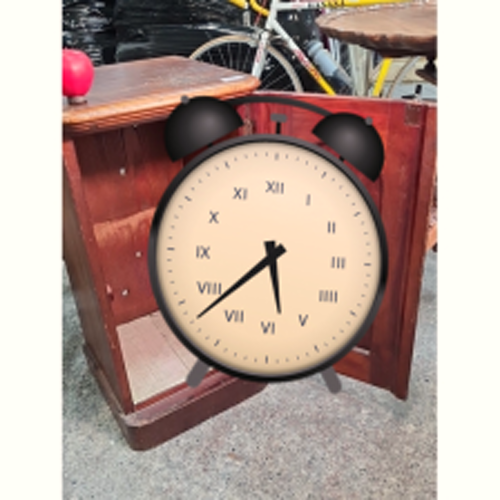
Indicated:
5,38
